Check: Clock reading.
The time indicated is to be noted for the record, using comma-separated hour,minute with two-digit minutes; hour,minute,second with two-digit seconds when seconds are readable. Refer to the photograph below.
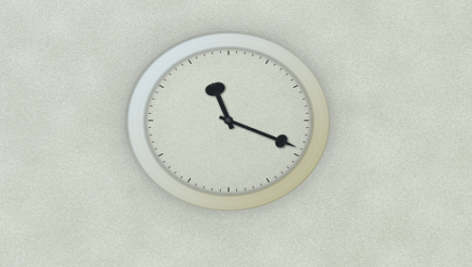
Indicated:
11,19
